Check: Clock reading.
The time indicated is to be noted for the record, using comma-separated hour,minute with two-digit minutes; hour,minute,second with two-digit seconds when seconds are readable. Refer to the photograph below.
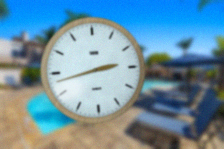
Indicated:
2,43
